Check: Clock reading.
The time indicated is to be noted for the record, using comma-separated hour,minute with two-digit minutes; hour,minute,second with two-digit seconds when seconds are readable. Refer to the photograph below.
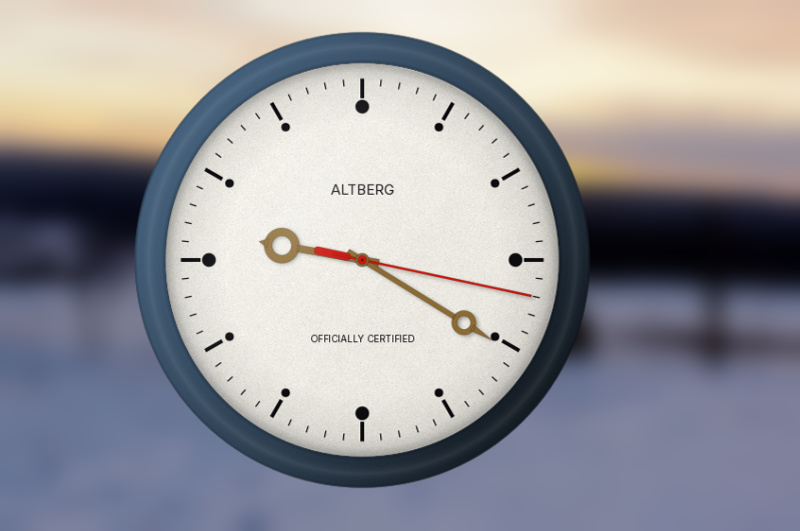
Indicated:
9,20,17
